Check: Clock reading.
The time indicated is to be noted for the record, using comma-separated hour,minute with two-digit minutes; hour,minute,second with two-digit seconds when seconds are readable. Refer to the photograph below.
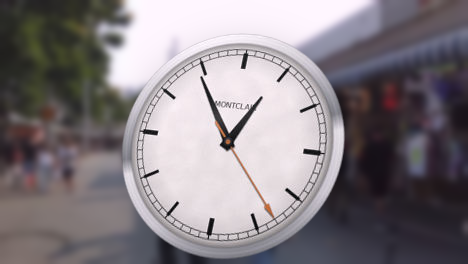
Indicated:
12,54,23
